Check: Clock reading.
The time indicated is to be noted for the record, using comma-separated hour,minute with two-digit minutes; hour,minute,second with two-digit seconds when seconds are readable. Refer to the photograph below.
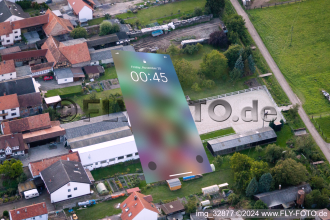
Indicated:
0,45
